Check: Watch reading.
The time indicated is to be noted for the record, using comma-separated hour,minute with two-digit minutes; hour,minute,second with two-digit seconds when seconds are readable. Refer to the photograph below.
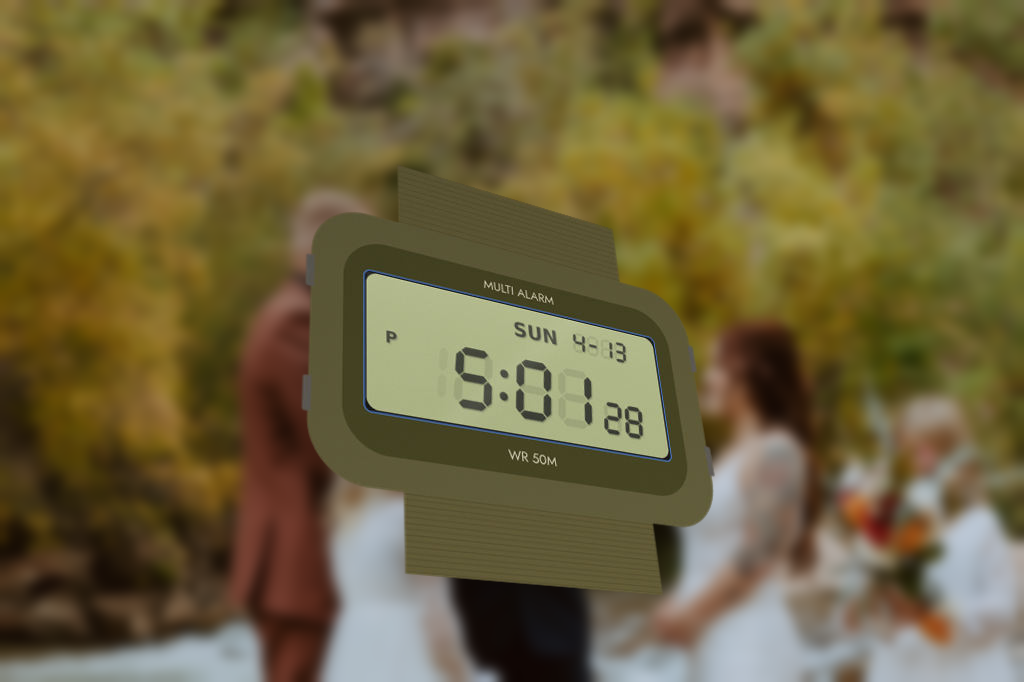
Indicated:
5,01,28
